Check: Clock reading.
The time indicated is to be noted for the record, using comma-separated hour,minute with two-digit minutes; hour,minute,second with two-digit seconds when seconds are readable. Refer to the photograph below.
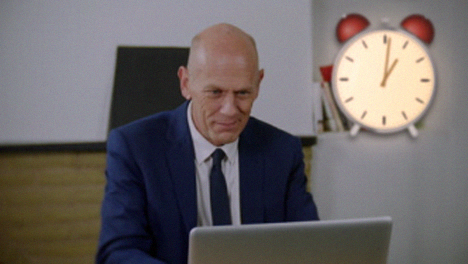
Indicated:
1,01
